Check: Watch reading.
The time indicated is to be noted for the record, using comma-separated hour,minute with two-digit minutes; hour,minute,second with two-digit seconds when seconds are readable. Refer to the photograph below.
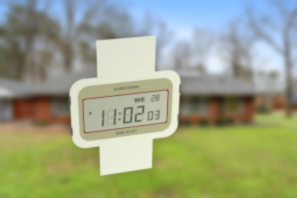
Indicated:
11,02,03
